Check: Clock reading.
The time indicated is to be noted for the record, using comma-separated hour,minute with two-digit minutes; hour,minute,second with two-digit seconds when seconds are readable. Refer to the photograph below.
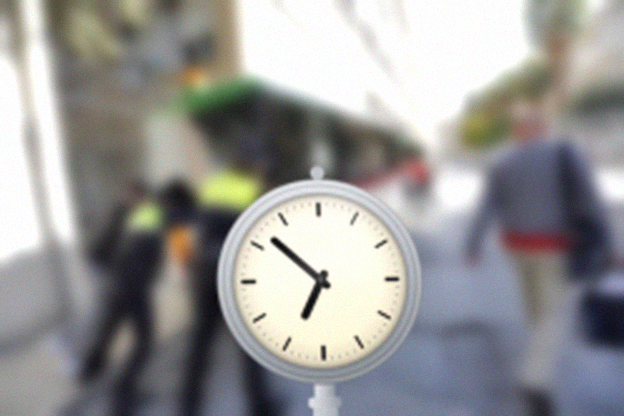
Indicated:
6,52
